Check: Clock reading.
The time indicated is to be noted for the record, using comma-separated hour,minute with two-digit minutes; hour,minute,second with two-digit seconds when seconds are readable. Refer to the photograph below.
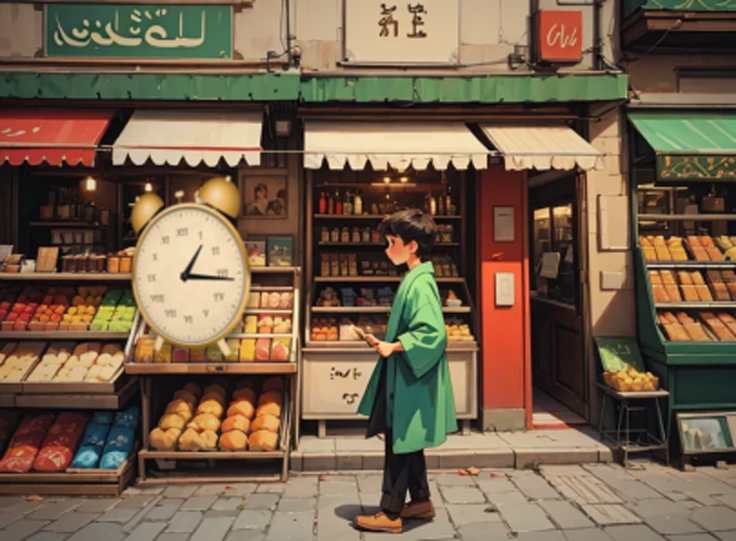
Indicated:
1,16
